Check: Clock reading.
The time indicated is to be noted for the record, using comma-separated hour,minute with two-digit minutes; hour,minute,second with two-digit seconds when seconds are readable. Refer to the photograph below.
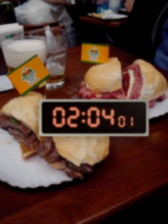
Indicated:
2,04,01
